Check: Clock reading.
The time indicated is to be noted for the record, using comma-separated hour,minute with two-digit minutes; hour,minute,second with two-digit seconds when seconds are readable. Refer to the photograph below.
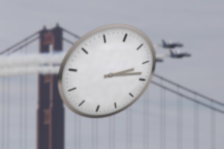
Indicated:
2,13
